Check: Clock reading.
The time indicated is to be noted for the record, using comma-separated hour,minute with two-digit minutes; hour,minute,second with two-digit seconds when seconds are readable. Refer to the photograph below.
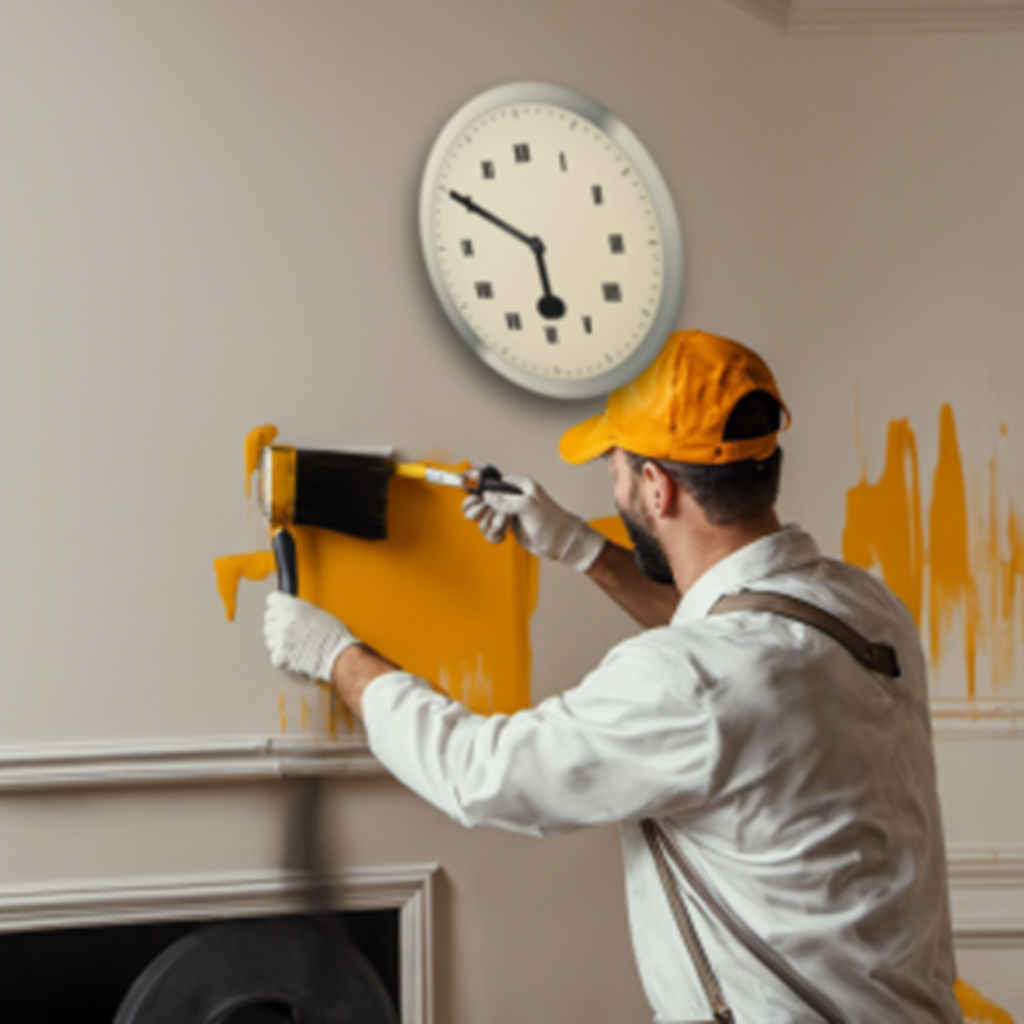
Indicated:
5,50
